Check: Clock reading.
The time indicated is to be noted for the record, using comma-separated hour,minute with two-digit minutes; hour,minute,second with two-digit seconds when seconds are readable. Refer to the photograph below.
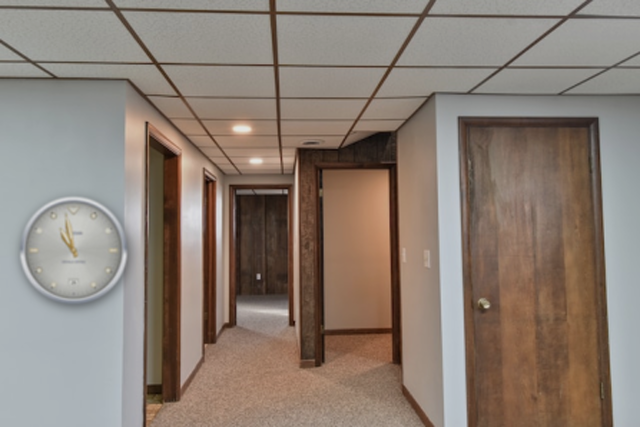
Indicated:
10,58
